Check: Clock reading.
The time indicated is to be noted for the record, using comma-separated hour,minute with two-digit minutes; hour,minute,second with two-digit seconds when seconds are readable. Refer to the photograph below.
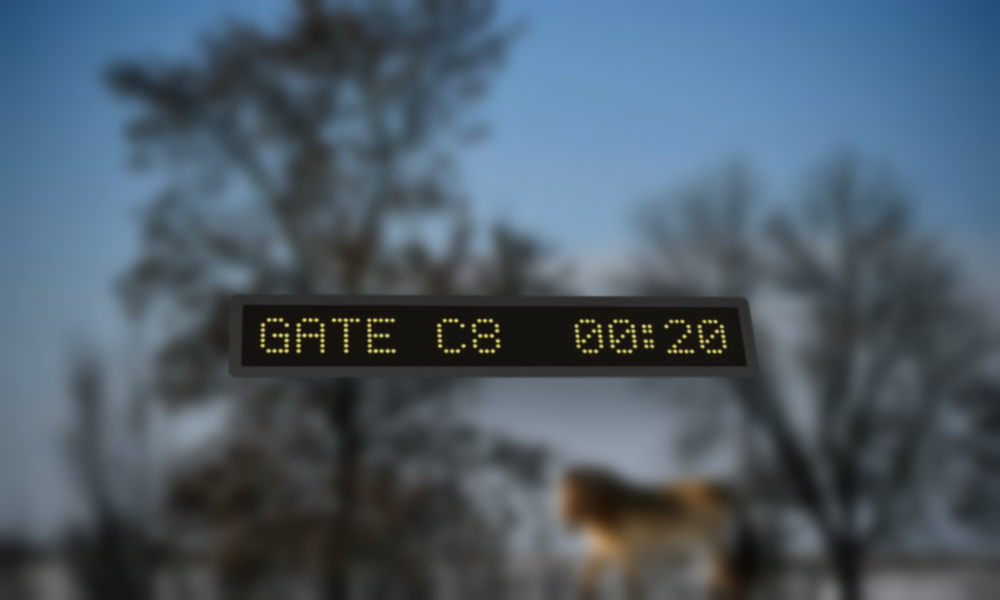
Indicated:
0,20
